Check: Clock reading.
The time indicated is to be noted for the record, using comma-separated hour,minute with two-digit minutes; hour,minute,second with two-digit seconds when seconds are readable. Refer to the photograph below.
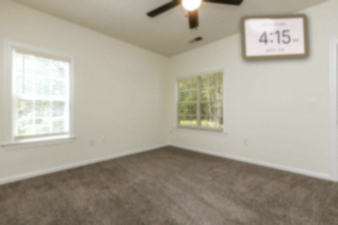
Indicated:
4,15
